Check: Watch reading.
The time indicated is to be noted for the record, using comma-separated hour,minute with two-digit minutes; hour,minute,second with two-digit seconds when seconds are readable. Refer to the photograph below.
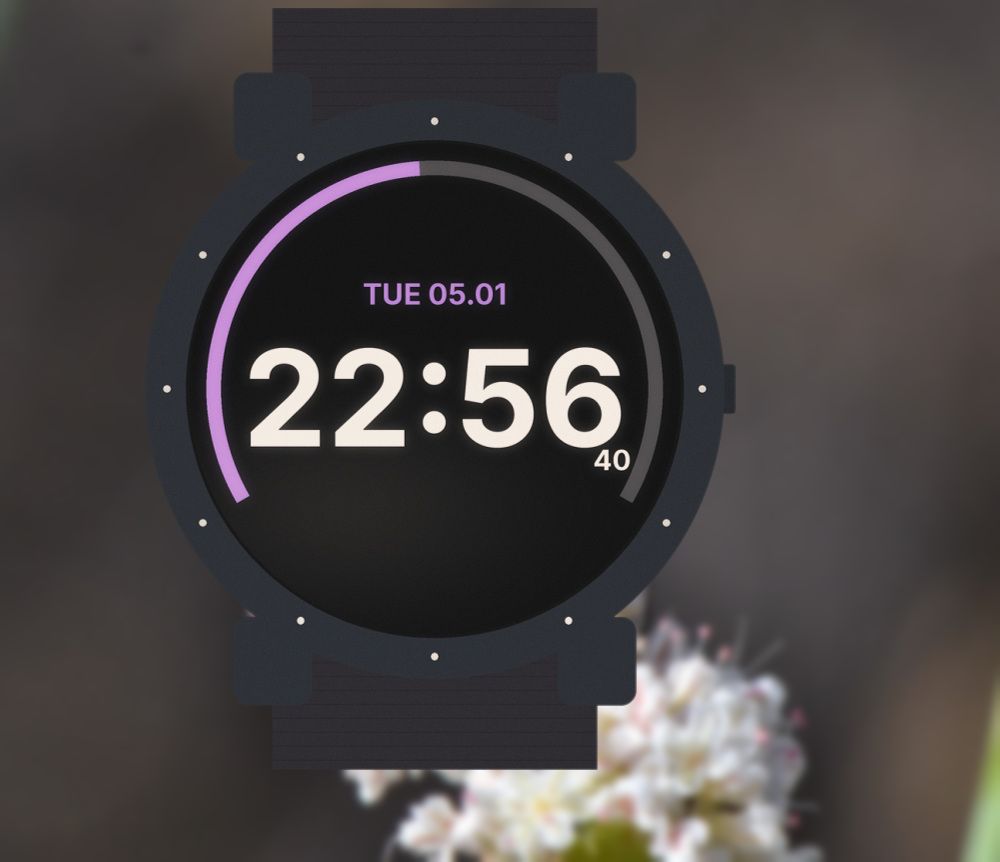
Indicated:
22,56,40
